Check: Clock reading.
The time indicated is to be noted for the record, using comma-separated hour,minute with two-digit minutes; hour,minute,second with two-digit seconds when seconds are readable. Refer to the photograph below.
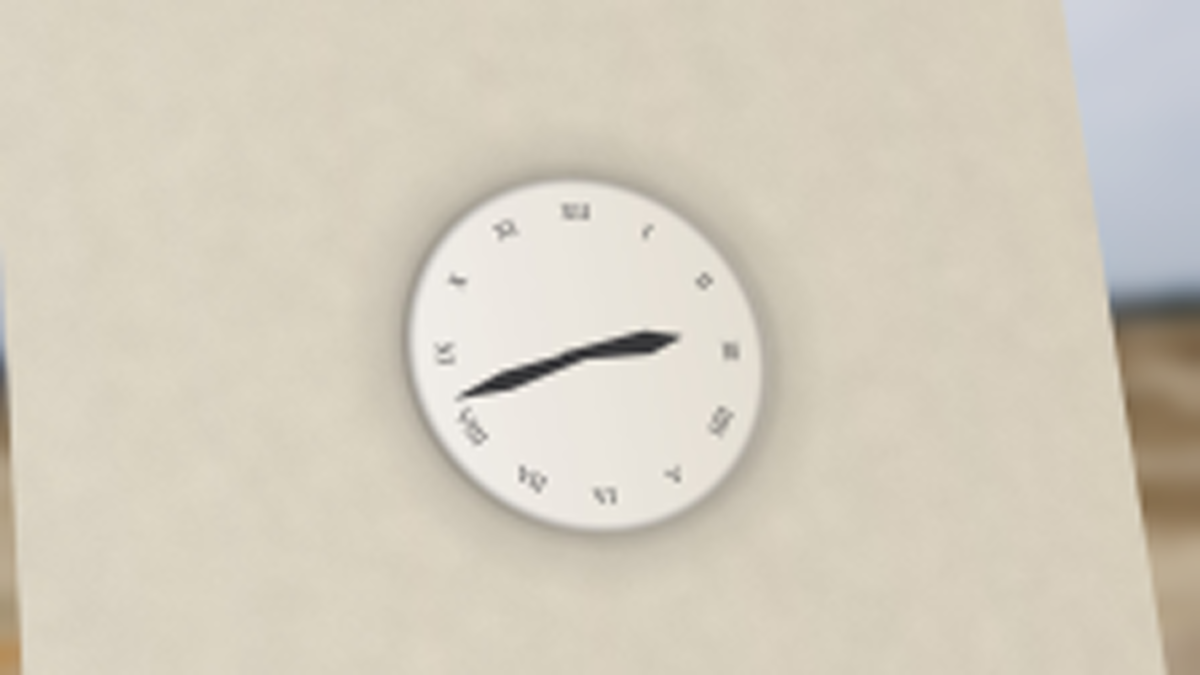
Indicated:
2,42
